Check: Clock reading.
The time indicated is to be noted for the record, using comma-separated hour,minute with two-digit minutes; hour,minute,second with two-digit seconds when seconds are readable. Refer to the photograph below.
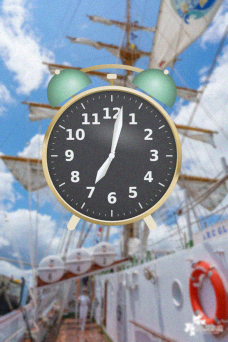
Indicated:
7,02
